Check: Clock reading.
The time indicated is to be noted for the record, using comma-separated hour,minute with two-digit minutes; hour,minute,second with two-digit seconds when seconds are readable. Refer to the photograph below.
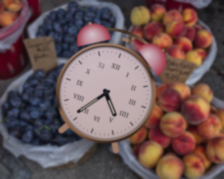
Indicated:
4,36
